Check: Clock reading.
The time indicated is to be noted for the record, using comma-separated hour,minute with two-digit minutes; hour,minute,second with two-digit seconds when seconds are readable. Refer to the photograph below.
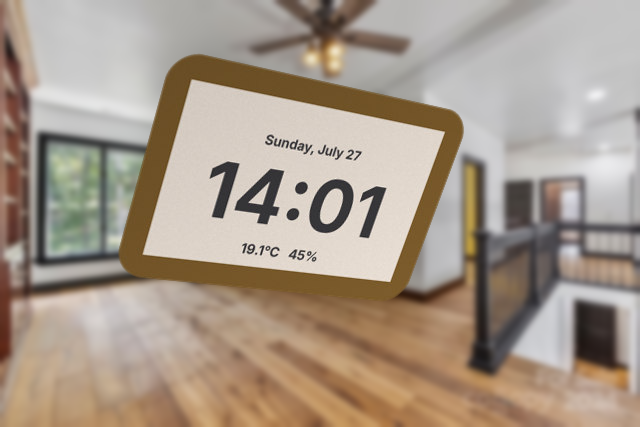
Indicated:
14,01
